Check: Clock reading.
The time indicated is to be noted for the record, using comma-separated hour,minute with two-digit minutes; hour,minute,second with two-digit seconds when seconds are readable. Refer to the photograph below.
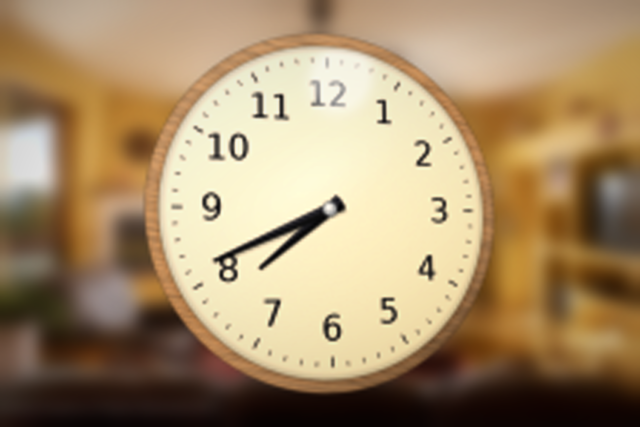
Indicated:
7,41
